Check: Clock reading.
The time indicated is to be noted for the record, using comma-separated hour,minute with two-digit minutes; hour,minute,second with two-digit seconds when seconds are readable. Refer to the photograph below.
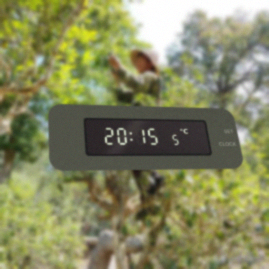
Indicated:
20,15
